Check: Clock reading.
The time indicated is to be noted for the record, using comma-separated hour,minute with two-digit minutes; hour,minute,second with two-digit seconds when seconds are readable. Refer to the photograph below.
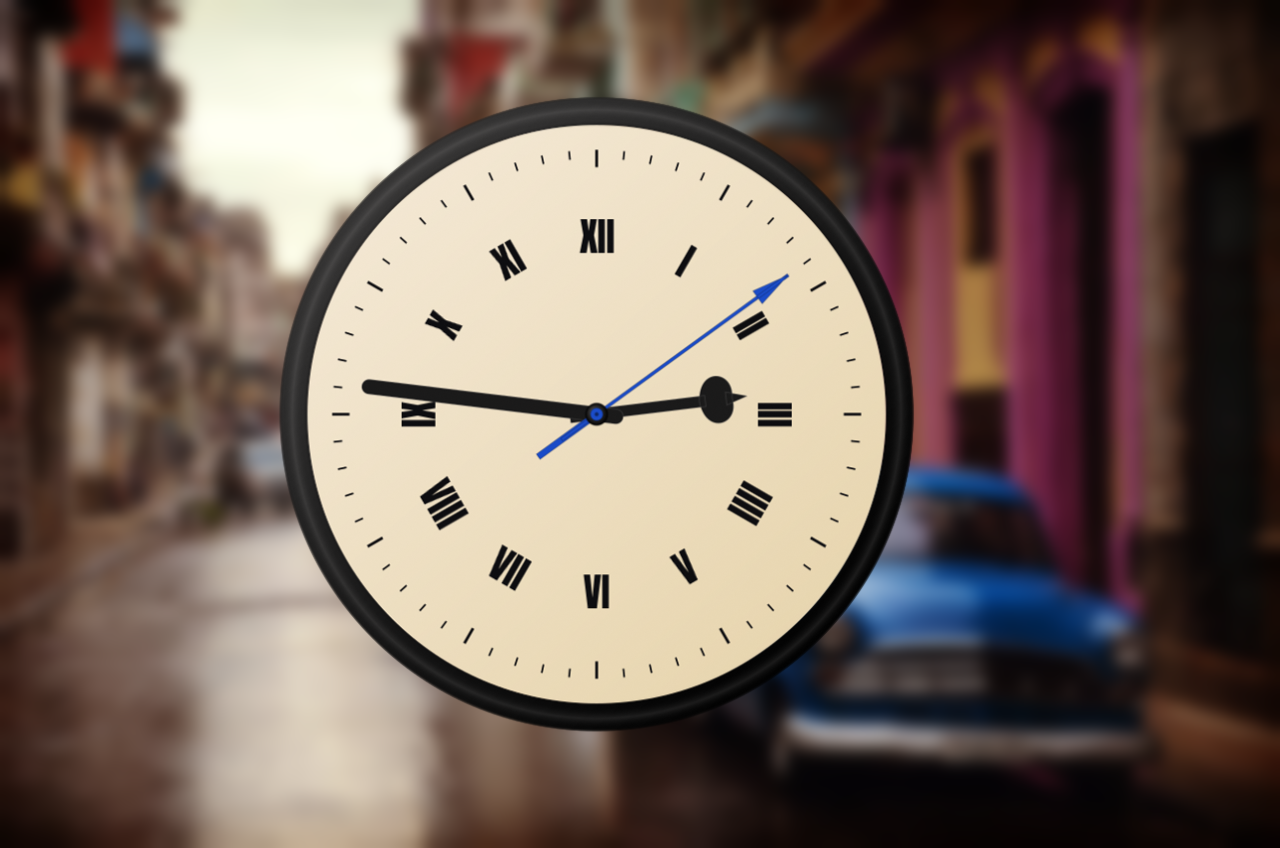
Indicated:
2,46,09
